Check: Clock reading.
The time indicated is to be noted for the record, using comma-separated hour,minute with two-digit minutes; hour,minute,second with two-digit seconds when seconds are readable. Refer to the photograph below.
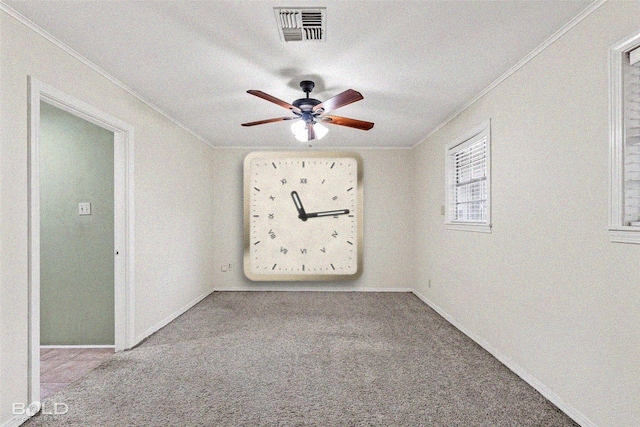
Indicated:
11,14
